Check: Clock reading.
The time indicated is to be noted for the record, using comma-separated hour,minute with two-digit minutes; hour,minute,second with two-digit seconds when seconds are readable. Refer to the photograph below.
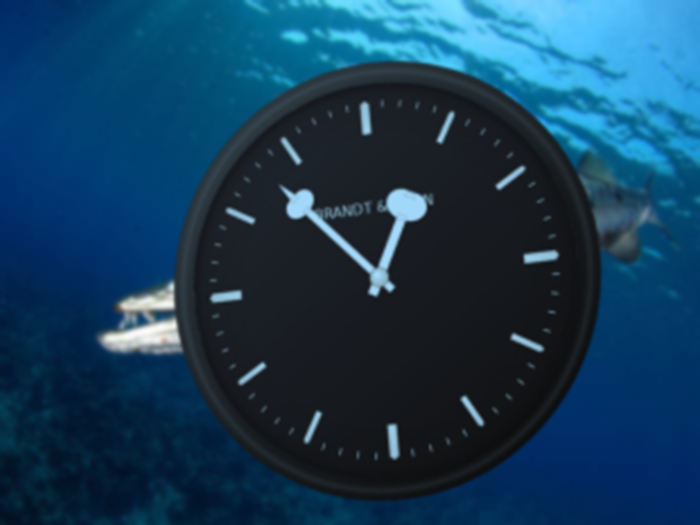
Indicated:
12,53
